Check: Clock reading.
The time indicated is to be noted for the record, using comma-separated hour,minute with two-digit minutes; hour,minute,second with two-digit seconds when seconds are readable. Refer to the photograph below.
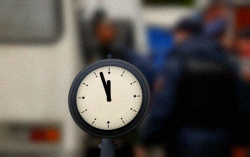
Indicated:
11,57
